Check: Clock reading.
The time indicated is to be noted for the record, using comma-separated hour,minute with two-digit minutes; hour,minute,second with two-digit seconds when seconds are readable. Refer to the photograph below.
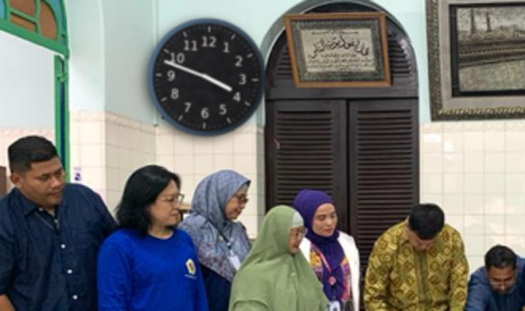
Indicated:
3,48
